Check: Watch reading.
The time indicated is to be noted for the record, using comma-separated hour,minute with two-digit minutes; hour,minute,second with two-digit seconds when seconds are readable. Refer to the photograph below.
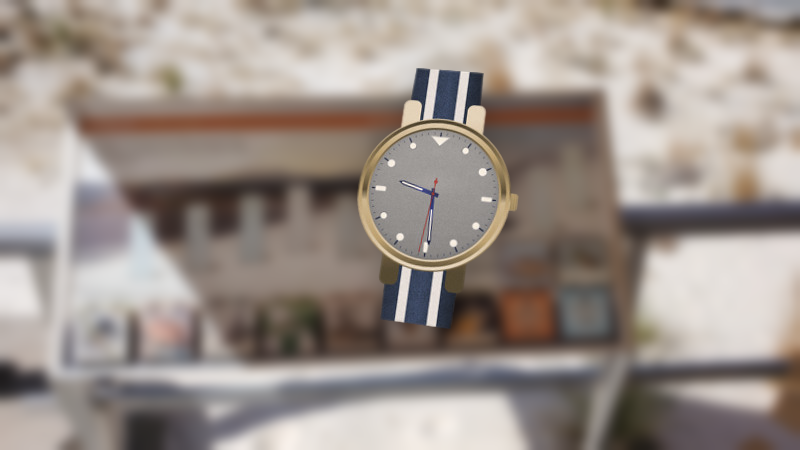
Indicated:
9,29,31
